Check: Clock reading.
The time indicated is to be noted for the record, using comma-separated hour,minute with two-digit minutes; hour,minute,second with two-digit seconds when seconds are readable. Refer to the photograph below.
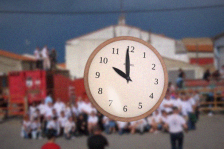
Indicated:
9,59
